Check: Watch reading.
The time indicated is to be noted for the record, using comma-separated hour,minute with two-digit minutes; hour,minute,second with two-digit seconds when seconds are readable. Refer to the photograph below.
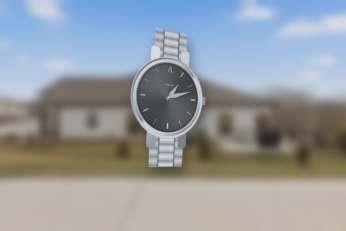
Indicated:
1,12
